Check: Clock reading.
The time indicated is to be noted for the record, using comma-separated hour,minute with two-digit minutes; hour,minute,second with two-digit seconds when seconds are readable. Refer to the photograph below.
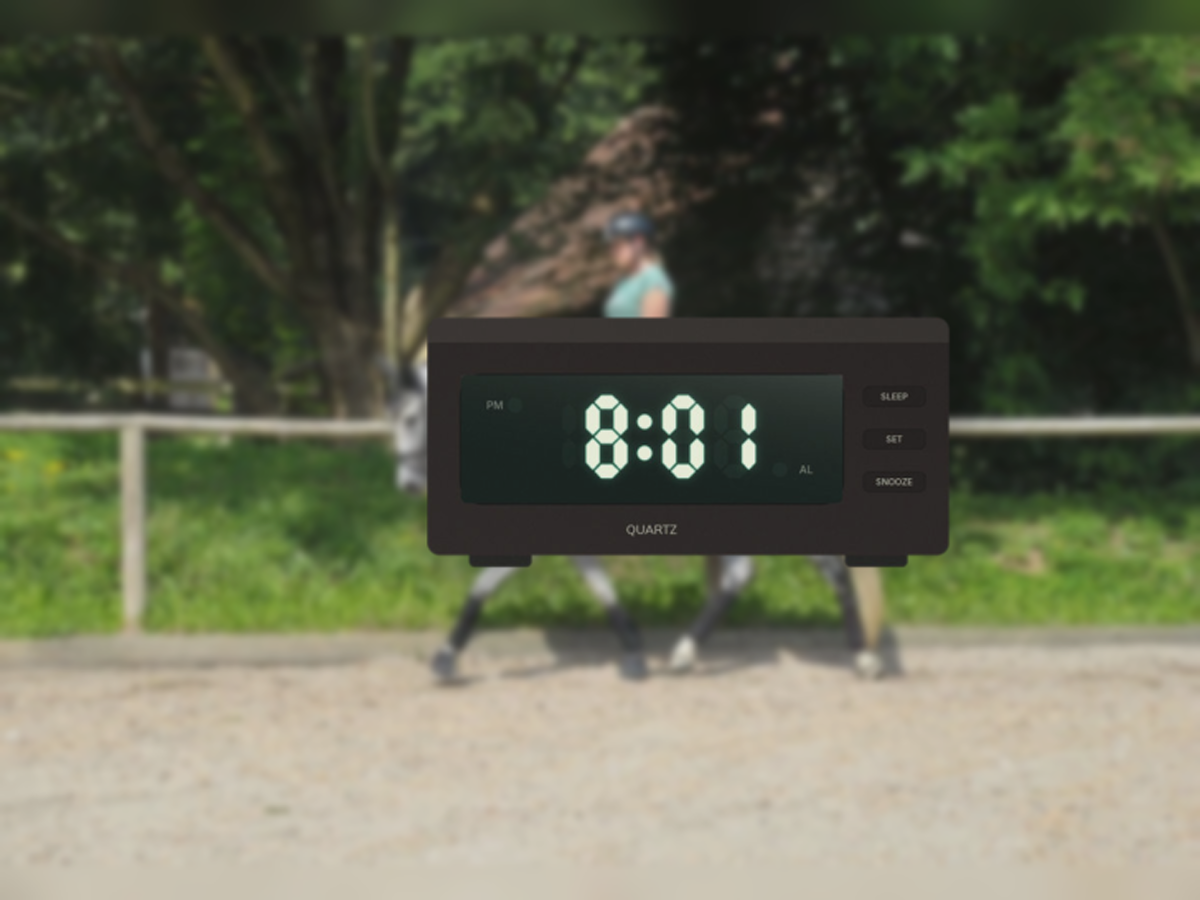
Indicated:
8,01
